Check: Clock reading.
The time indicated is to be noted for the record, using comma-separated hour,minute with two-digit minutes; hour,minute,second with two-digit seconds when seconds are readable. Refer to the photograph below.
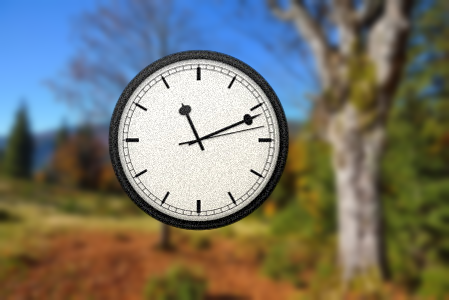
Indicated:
11,11,13
